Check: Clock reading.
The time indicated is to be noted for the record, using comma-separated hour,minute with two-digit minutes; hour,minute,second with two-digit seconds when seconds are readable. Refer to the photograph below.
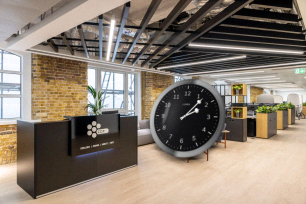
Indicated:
2,07
